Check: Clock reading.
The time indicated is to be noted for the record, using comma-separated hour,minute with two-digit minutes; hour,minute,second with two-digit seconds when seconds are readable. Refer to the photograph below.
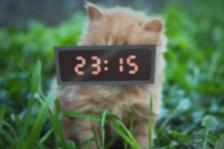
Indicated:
23,15
